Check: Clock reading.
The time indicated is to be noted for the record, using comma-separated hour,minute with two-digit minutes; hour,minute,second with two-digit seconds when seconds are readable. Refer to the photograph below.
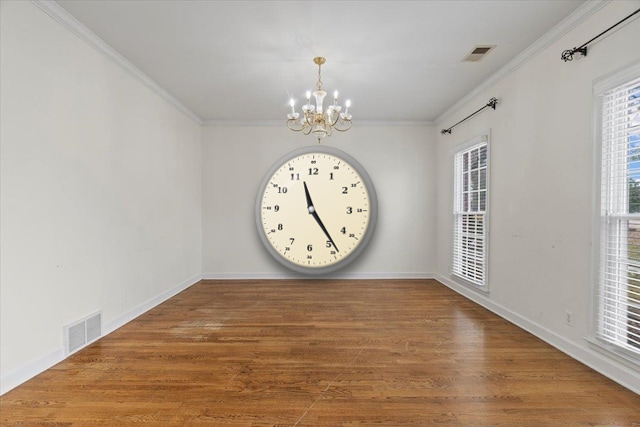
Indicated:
11,24
